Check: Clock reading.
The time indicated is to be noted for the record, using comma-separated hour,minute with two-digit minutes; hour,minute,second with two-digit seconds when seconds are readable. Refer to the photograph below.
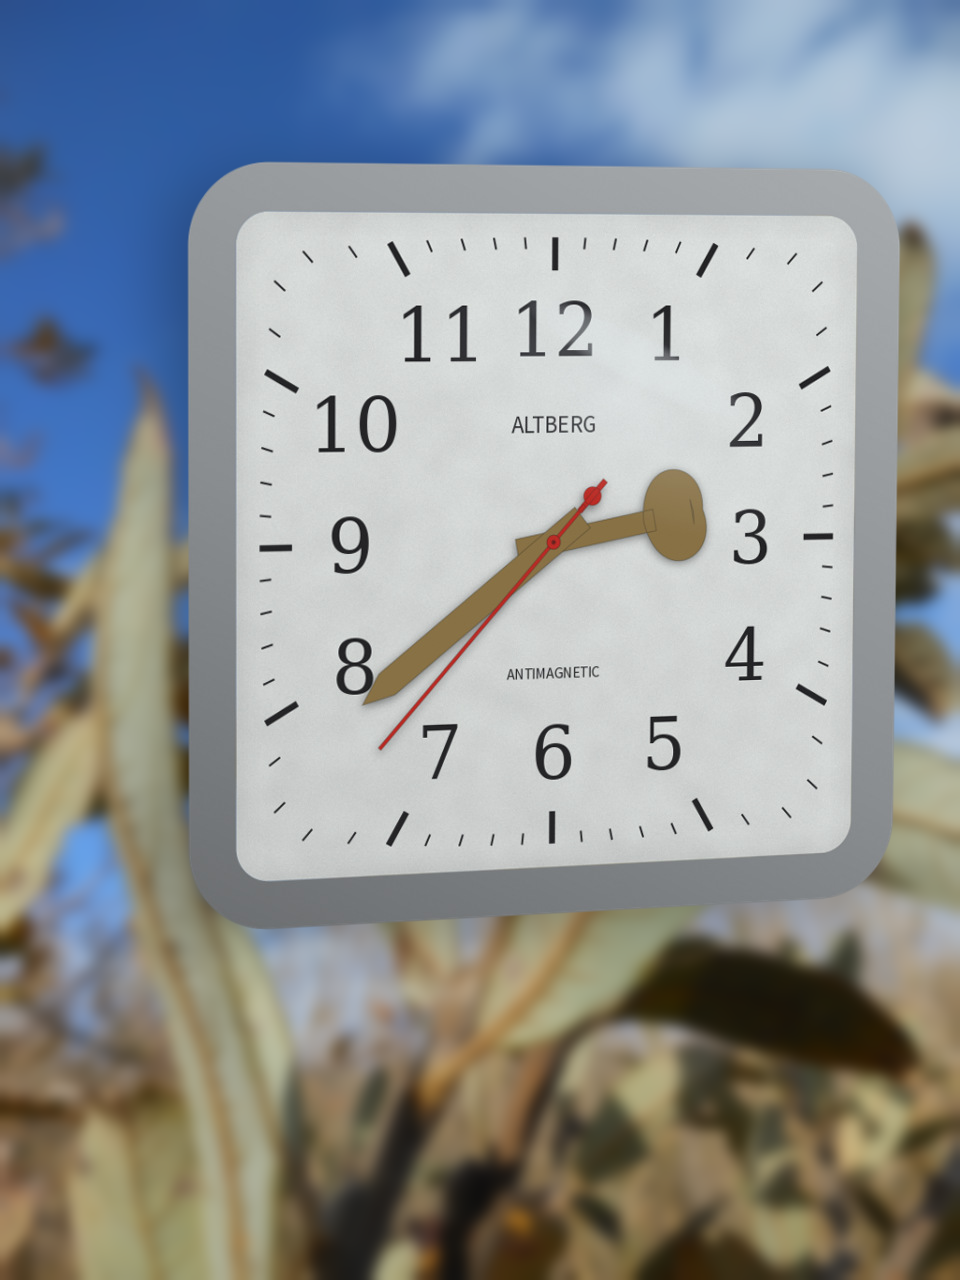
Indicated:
2,38,37
